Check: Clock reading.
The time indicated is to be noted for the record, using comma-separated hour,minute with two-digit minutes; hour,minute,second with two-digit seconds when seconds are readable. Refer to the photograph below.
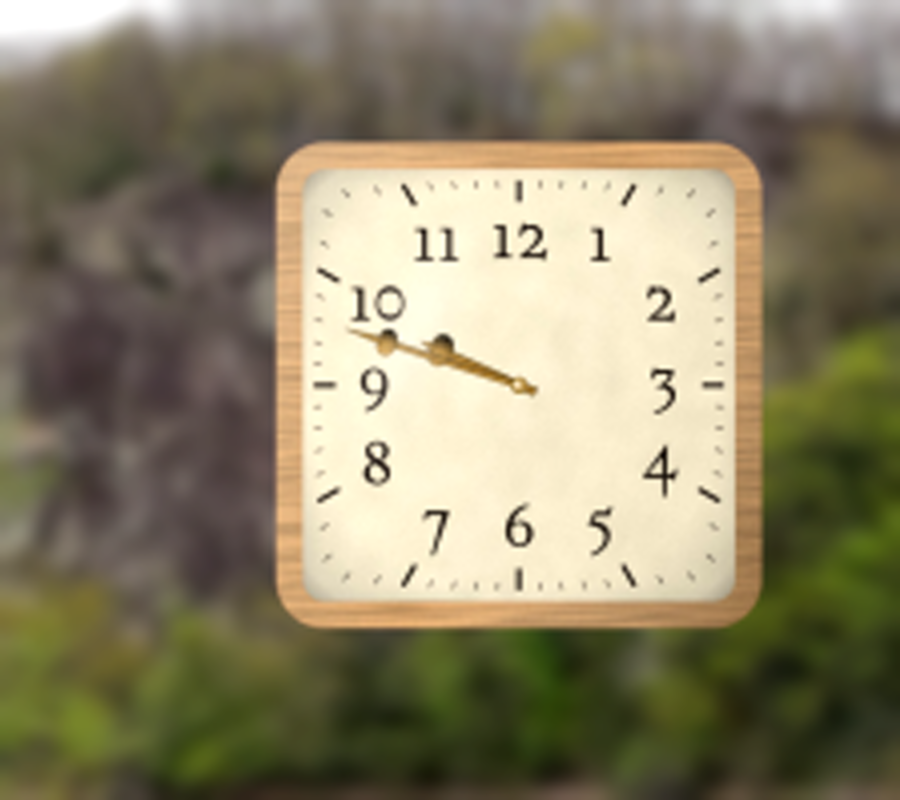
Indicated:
9,48
